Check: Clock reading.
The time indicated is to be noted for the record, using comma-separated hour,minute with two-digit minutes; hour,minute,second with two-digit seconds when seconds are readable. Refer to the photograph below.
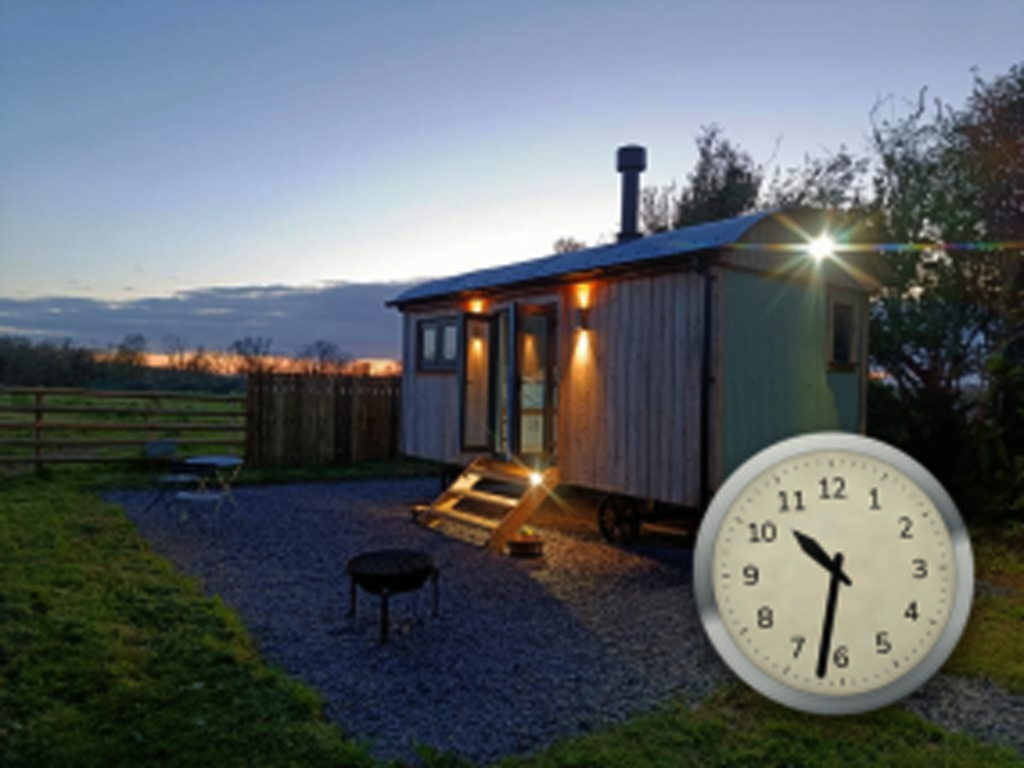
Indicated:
10,32
